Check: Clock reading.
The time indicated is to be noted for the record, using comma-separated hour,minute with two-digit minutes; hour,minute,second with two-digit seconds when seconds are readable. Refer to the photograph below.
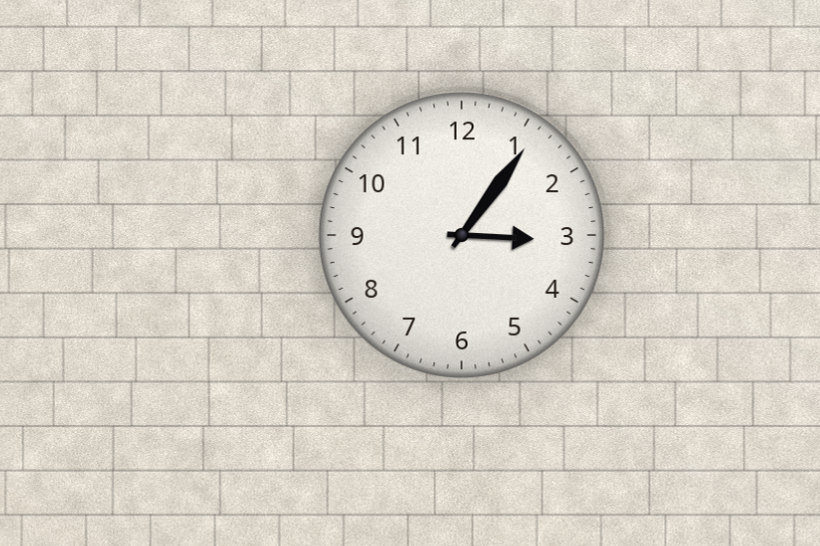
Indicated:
3,06
